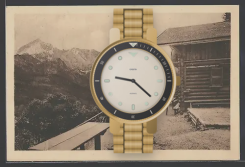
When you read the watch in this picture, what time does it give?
9:22
